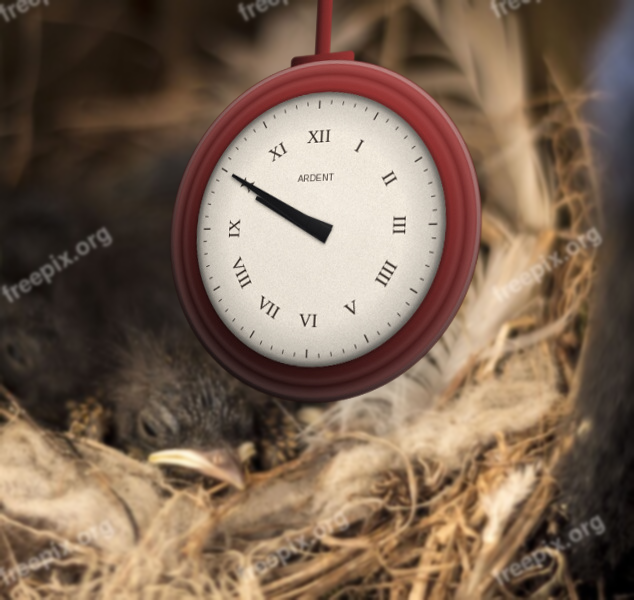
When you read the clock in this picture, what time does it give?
9:50
